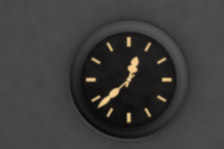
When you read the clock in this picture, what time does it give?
12:38
